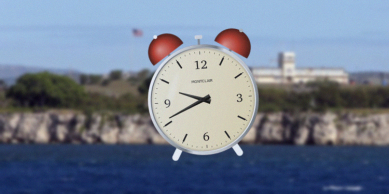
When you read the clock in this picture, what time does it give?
9:41
